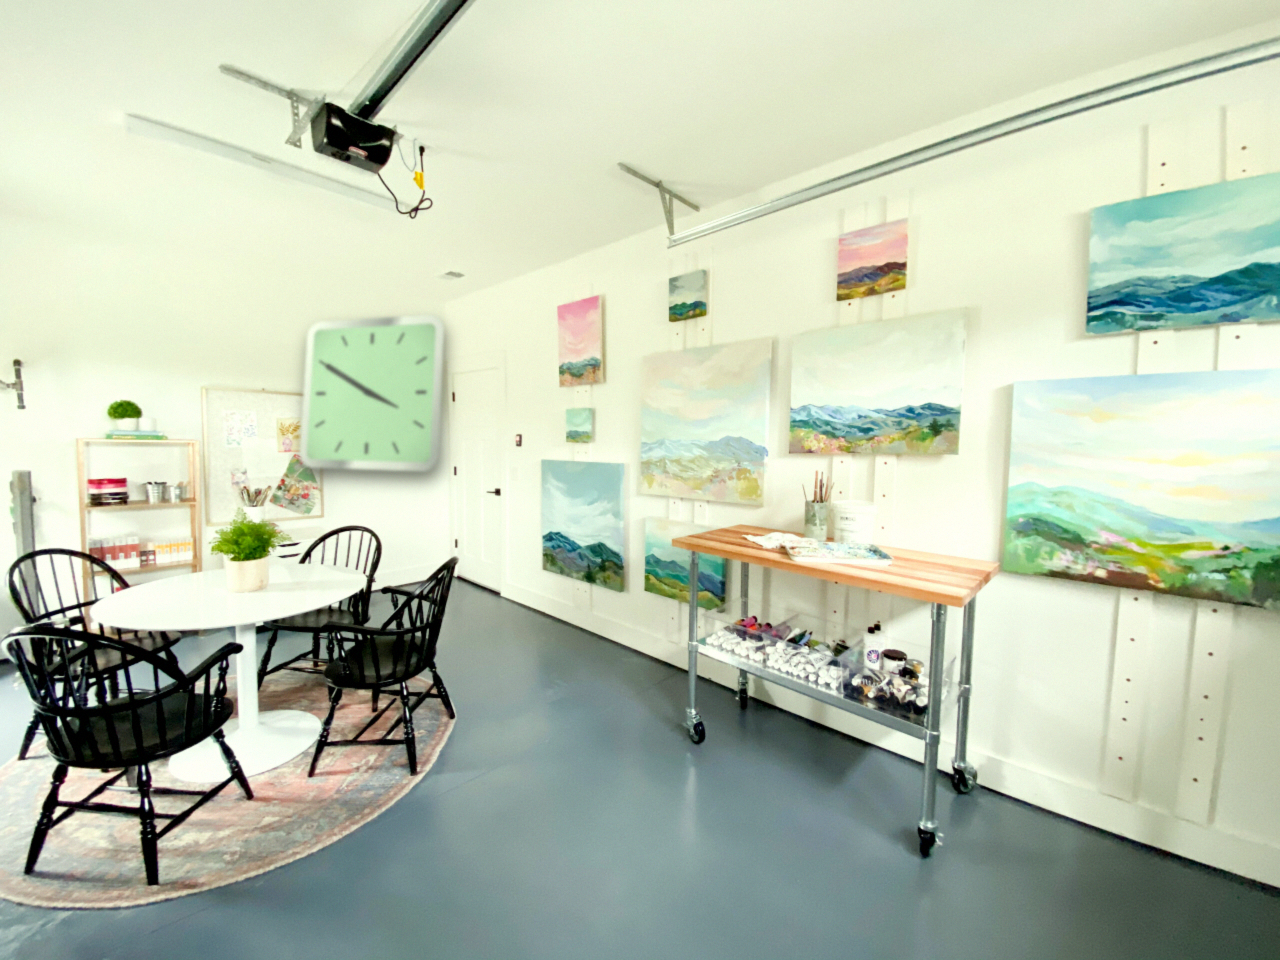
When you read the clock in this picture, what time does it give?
3:50
